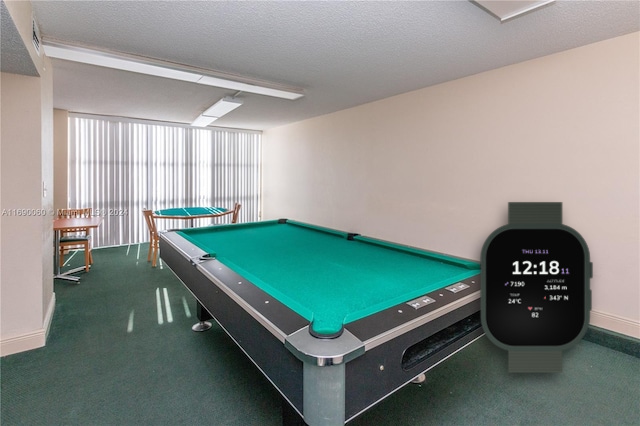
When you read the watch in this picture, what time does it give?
12:18
